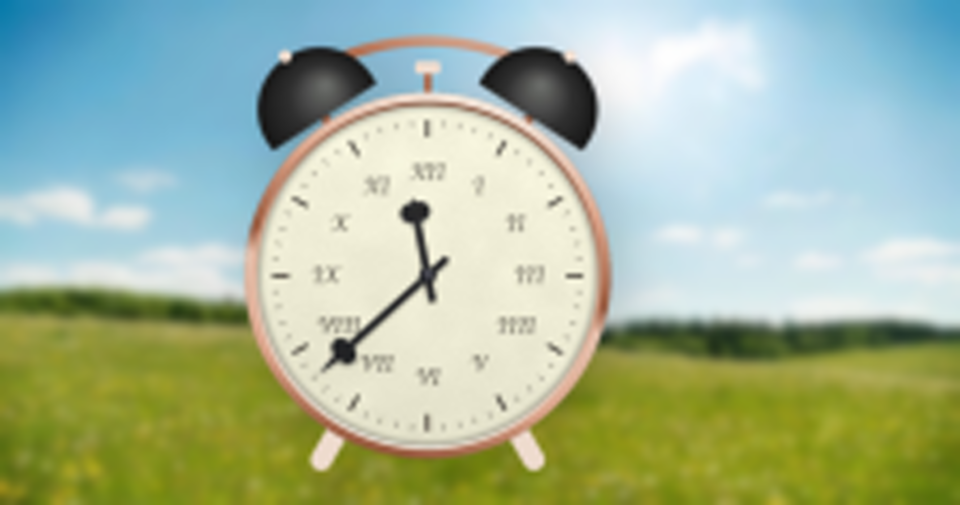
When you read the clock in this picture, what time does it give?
11:38
